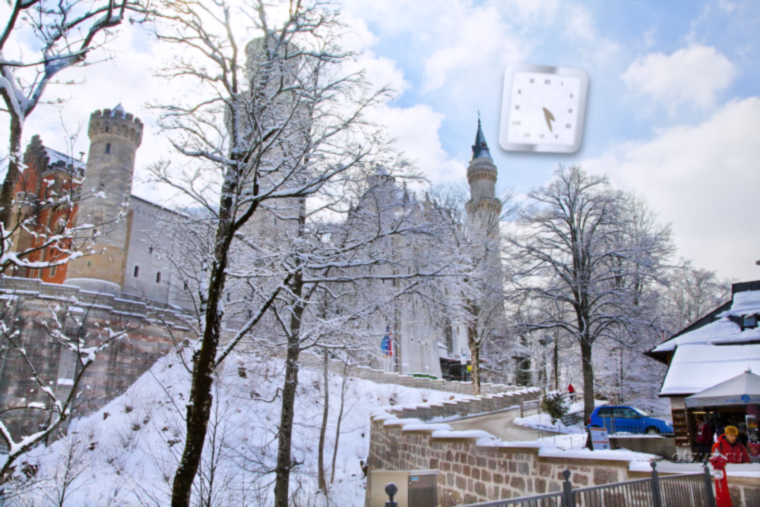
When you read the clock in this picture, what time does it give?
4:26
